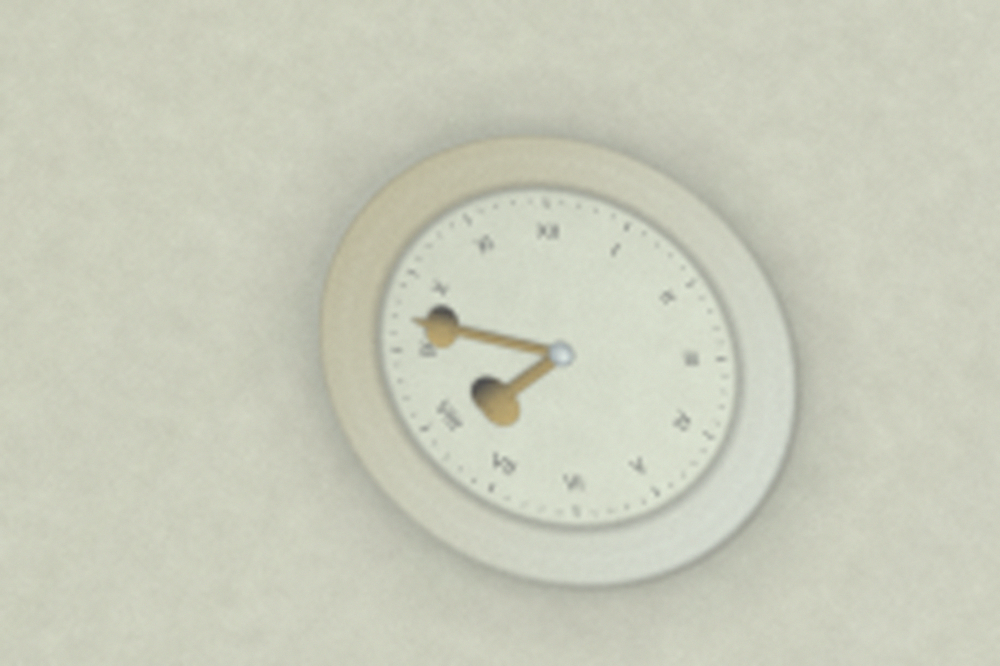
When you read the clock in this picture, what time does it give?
7:47
